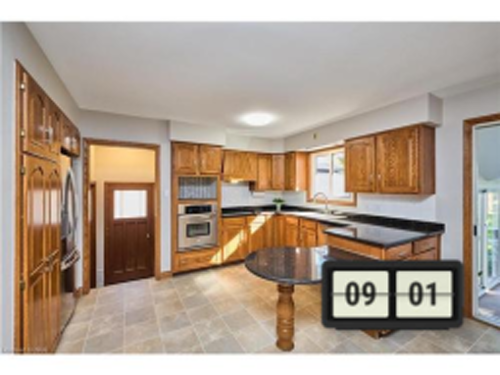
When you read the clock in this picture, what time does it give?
9:01
